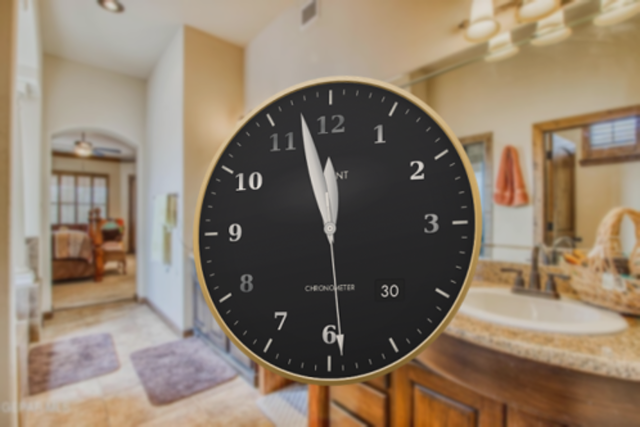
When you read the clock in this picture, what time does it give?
11:57:29
